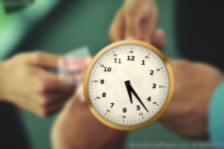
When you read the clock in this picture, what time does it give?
5:23
